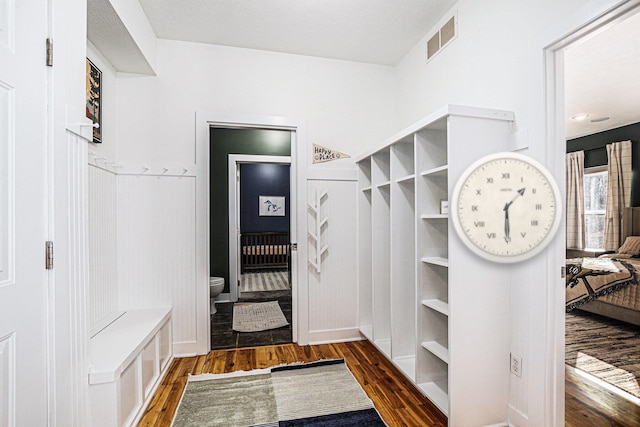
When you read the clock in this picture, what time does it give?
1:30
